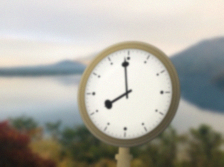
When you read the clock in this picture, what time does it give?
7:59
